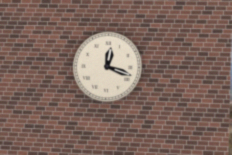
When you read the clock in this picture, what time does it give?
12:18
